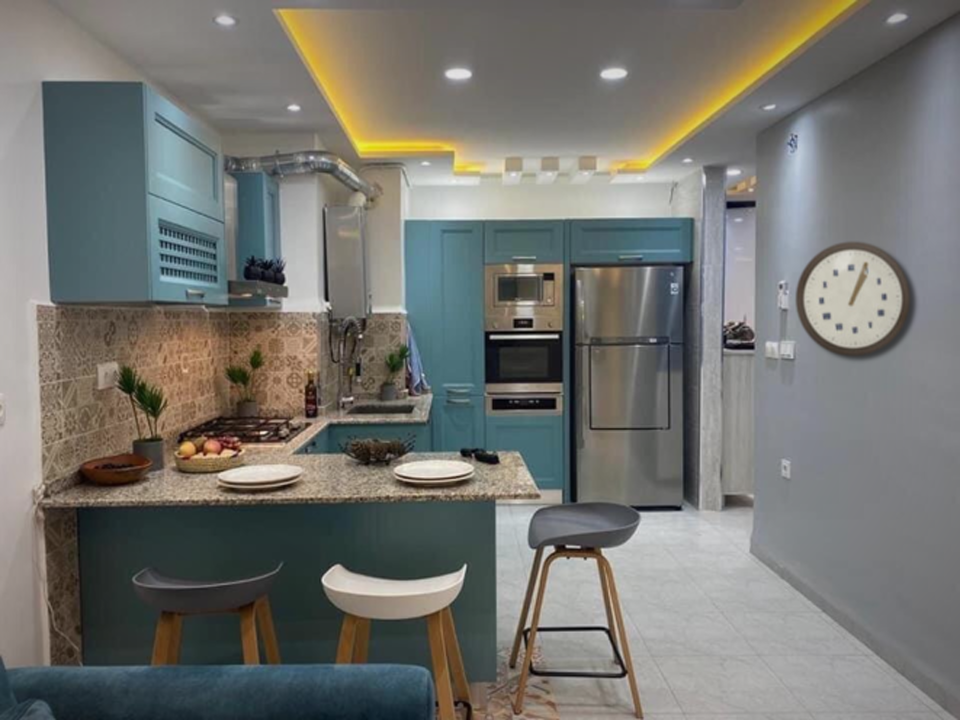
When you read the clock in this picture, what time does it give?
1:04
